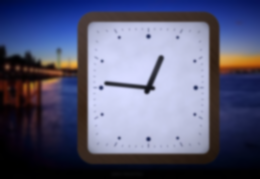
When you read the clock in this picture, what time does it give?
12:46
